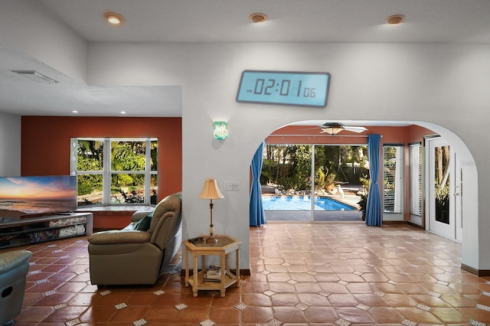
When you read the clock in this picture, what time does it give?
2:01:06
